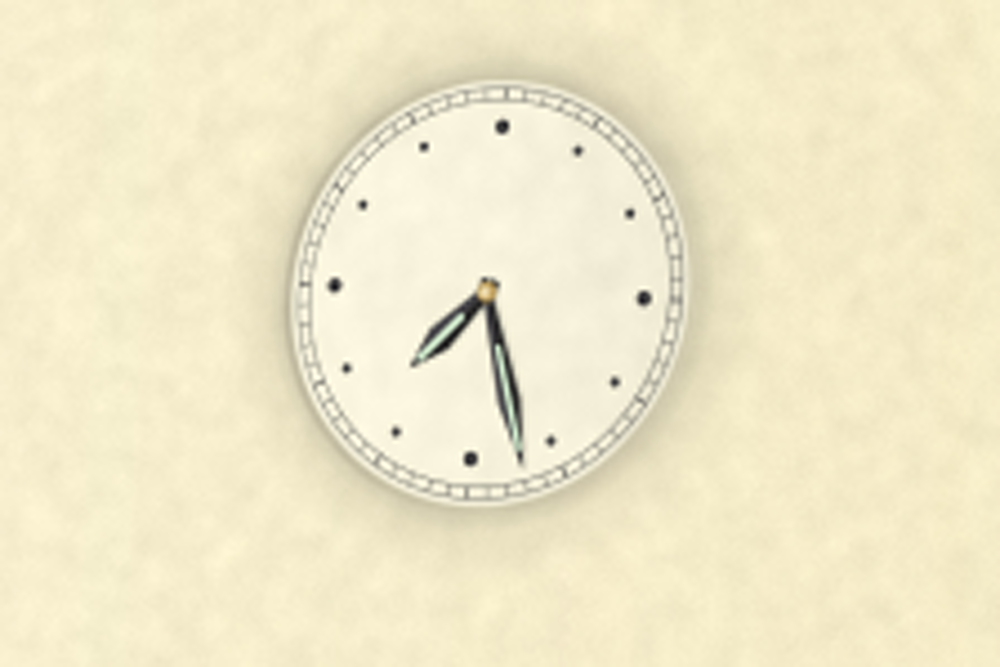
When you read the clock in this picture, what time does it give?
7:27
